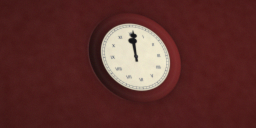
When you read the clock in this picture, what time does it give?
12:01
